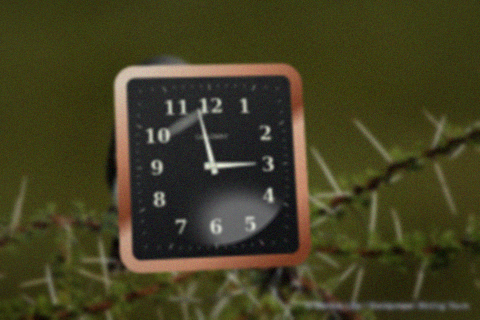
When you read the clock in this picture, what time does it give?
2:58
